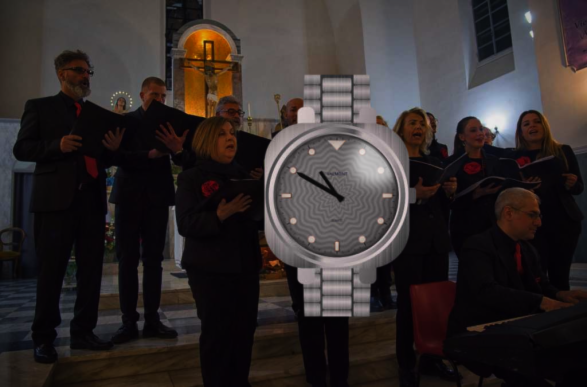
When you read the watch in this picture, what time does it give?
10:50
